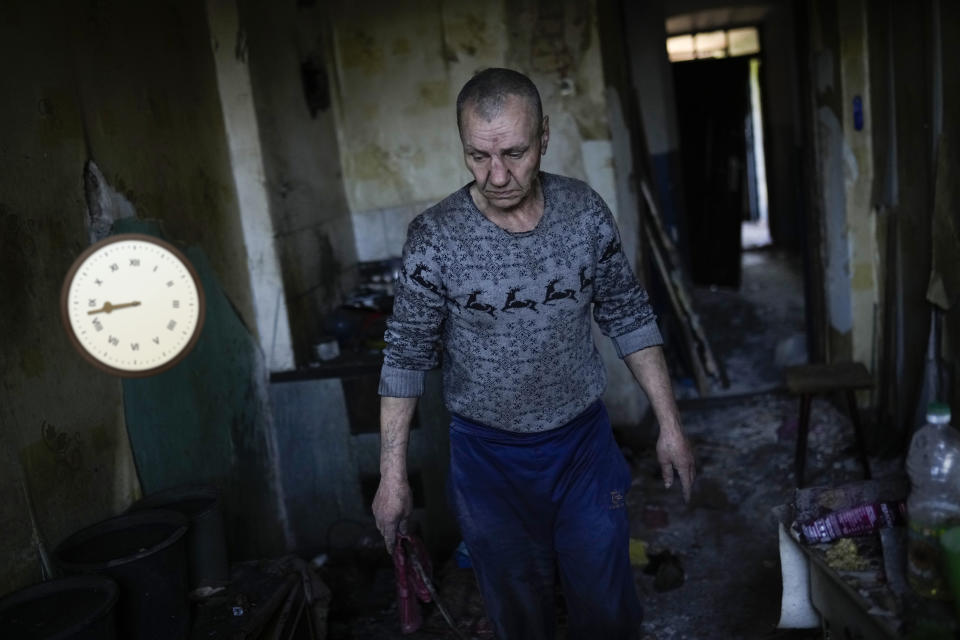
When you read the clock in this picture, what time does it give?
8:43
